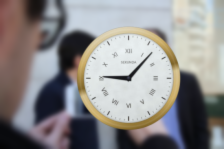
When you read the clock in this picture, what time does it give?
9:07
